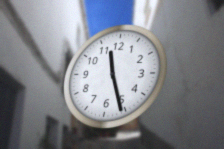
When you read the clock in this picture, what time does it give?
11:26
